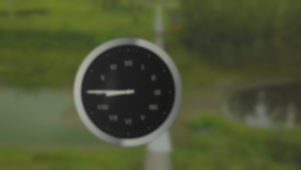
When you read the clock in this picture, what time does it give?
8:45
